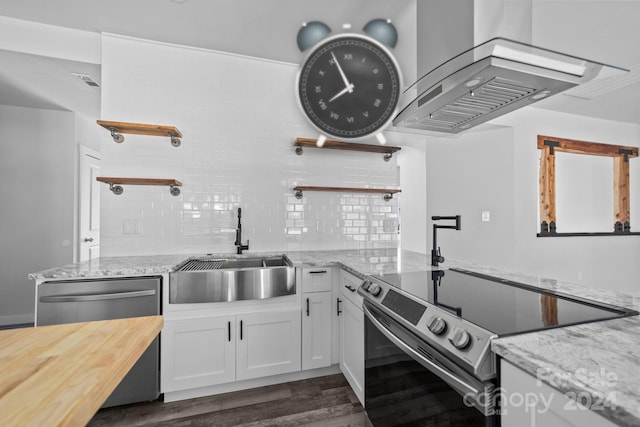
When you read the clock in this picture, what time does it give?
7:56
